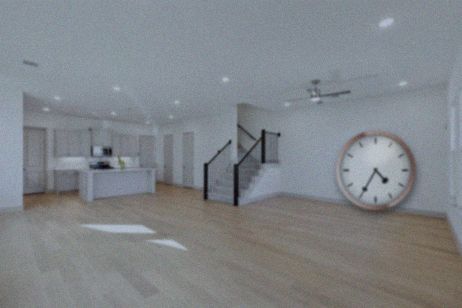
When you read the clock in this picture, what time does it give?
4:35
